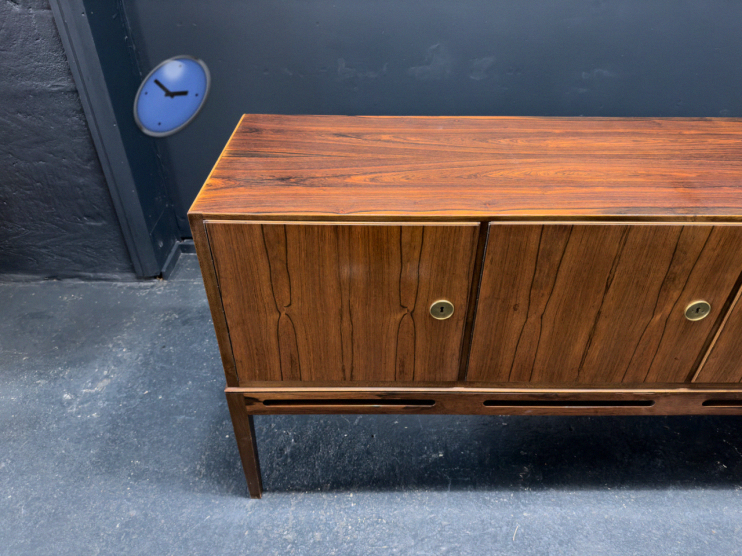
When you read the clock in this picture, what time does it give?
2:50
